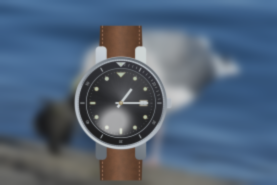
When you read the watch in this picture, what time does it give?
1:15
